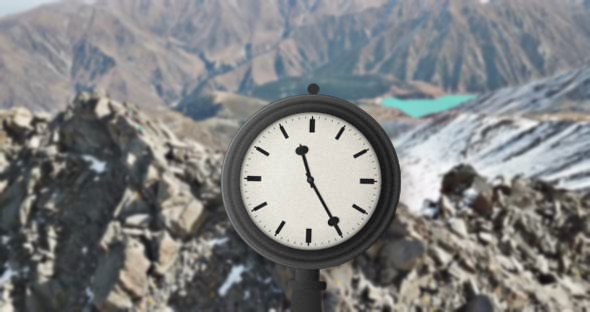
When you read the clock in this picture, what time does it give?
11:25
